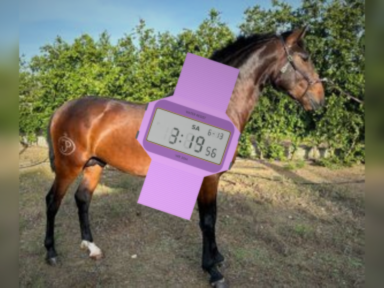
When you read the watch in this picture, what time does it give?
3:19:56
